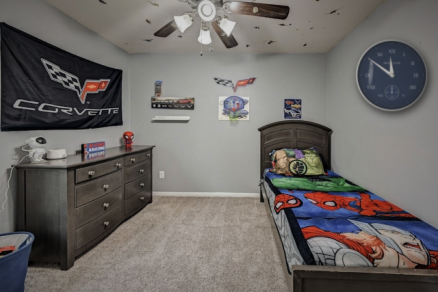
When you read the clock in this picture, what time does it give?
11:51
